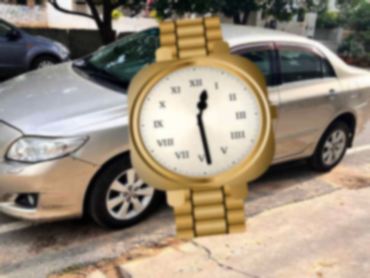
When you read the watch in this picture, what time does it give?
12:29
